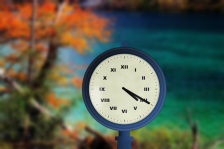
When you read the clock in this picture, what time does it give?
4:20
